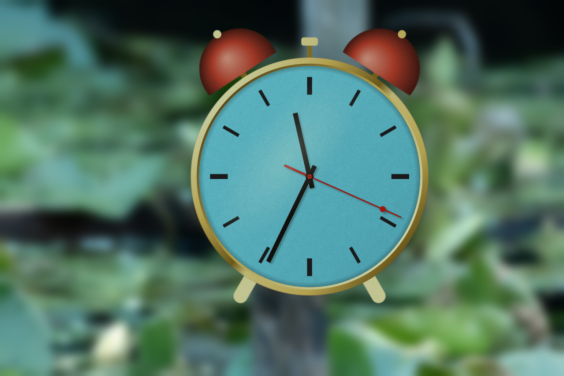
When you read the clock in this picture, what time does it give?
11:34:19
